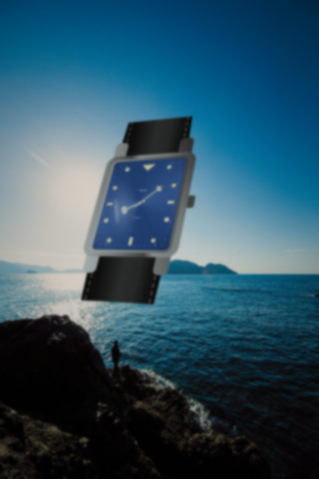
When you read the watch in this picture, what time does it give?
8:08
